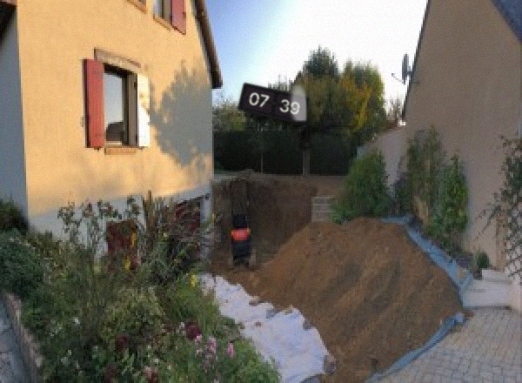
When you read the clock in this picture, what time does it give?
7:39
